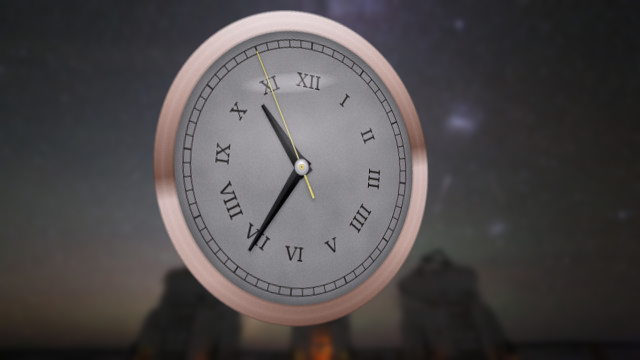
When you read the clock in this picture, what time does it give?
10:34:55
